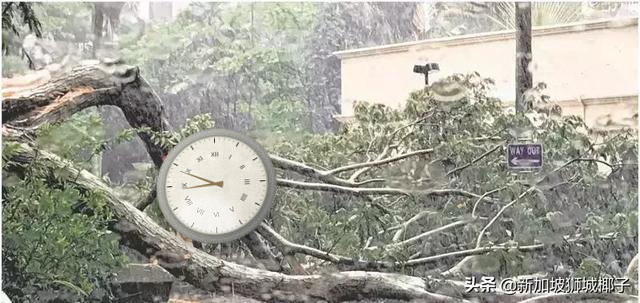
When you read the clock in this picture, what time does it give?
8:49
